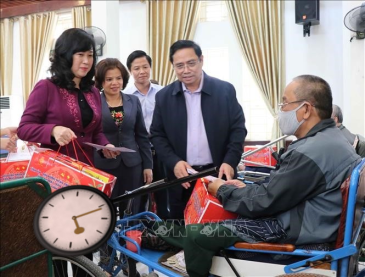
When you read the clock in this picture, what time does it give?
5:11
